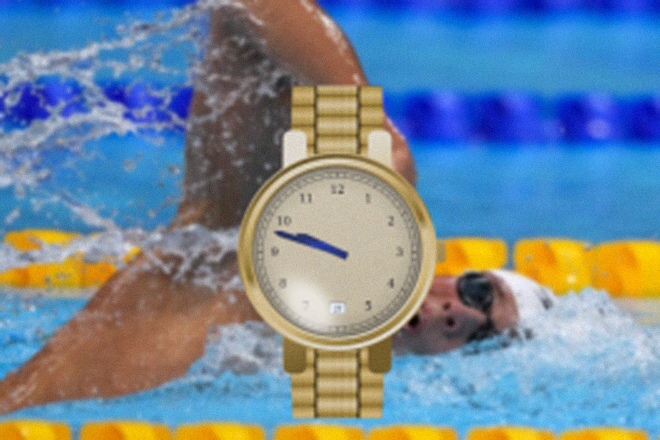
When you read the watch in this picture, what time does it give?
9:48
